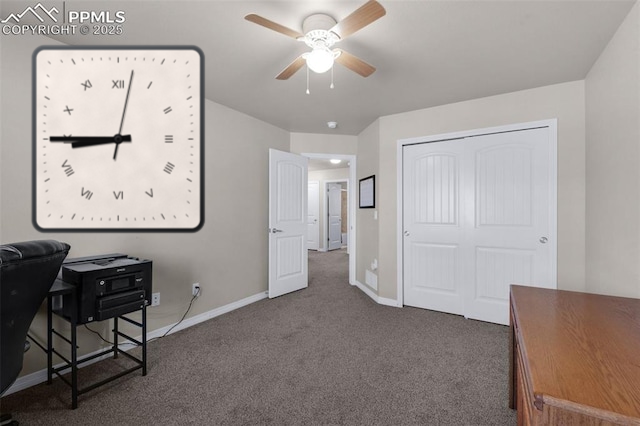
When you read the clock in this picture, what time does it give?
8:45:02
